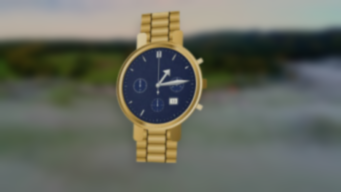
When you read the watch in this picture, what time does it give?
1:14
